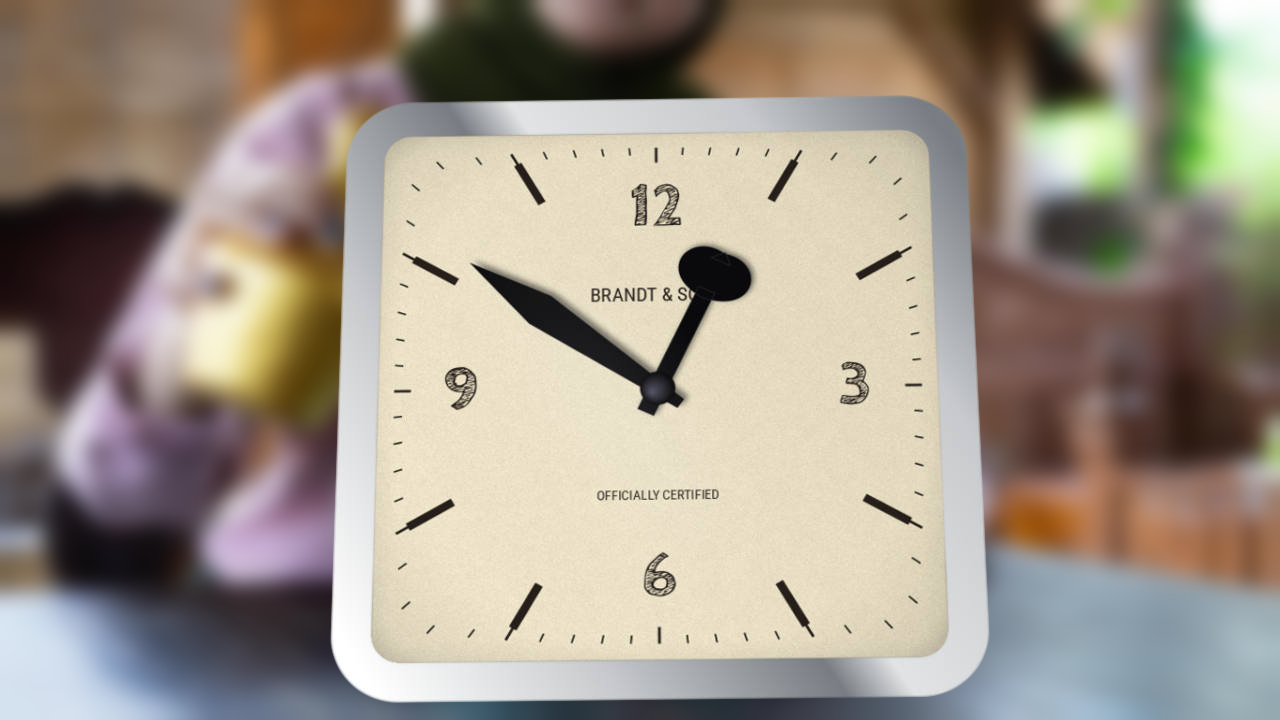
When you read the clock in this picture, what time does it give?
12:51
